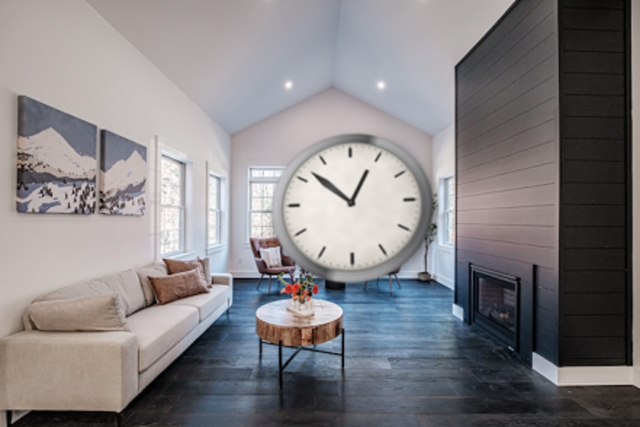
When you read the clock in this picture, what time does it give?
12:52
